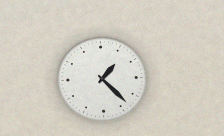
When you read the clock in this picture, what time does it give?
1:23
